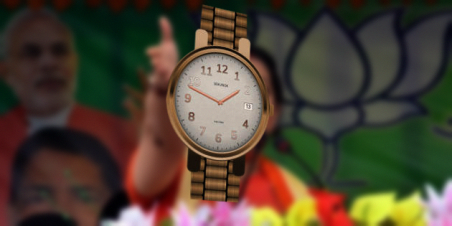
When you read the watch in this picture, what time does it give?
1:48
